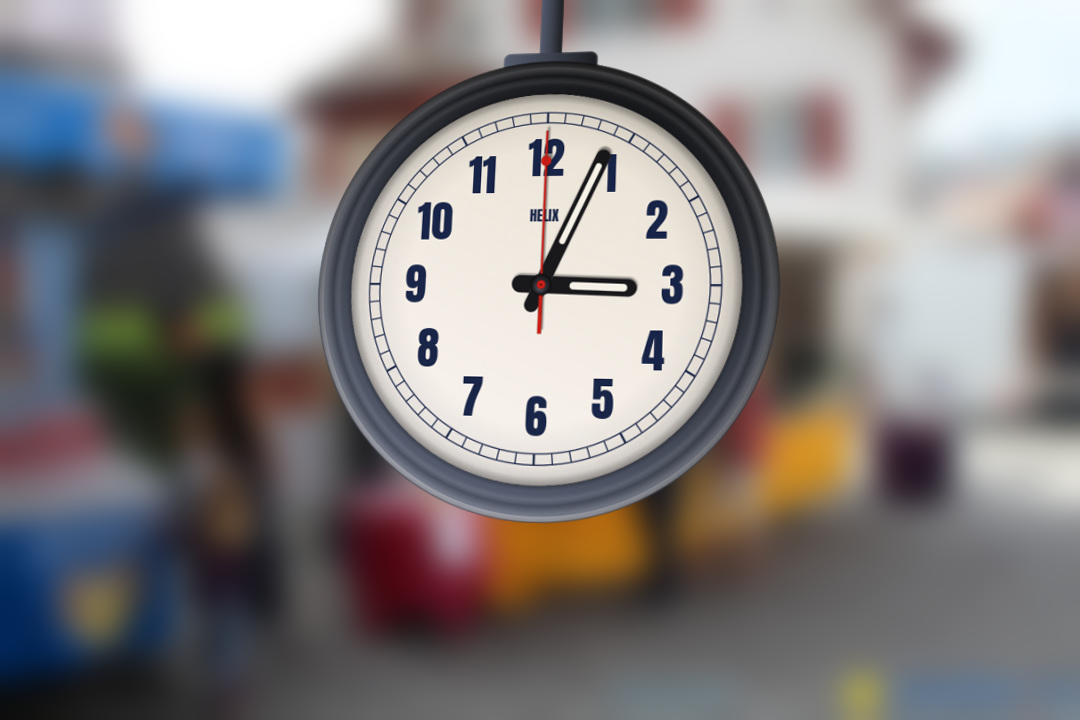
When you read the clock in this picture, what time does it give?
3:04:00
